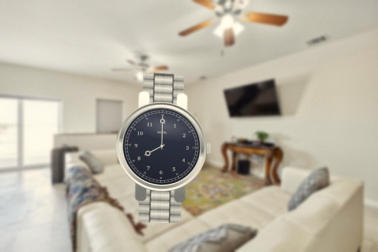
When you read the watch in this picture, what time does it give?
8:00
